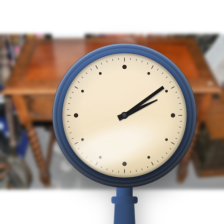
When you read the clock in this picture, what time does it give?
2:09
